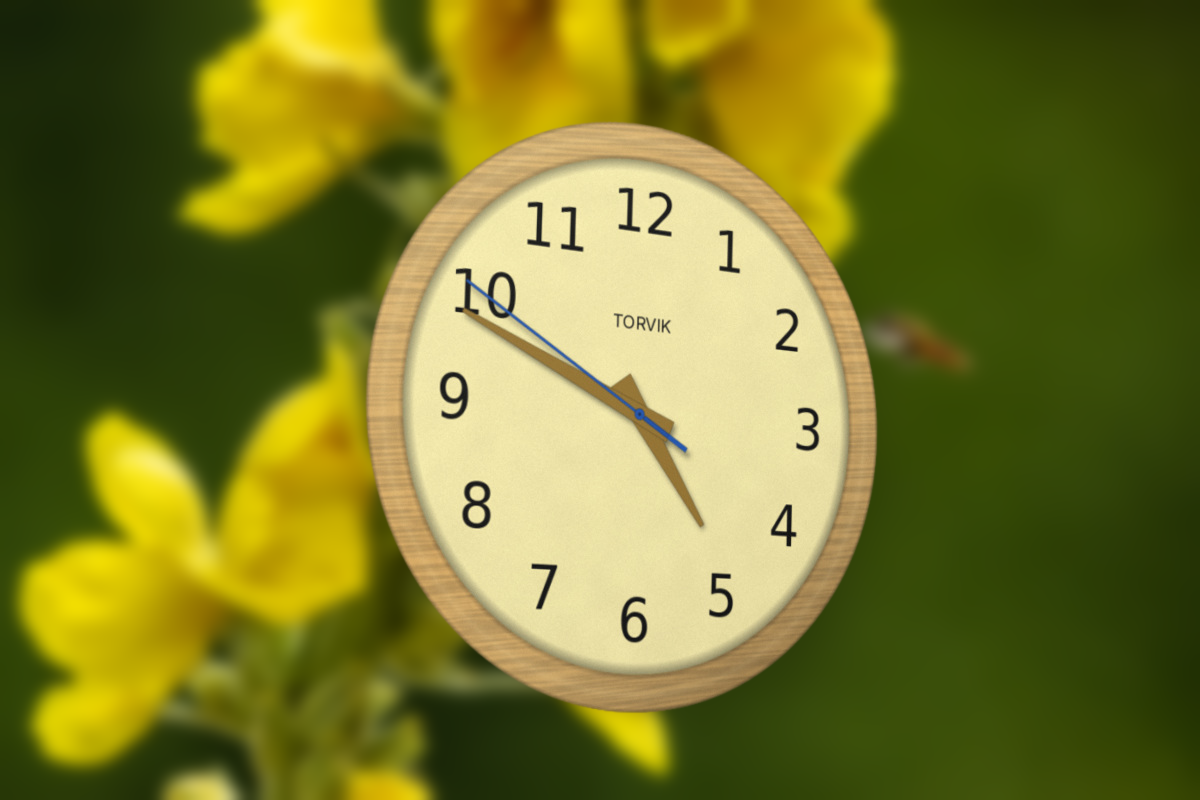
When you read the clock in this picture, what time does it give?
4:48:50
